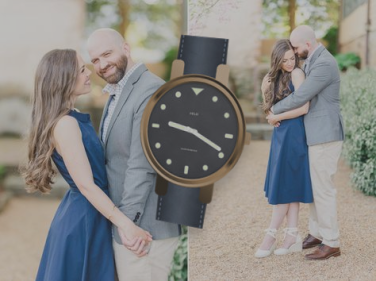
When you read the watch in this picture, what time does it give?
9:19
